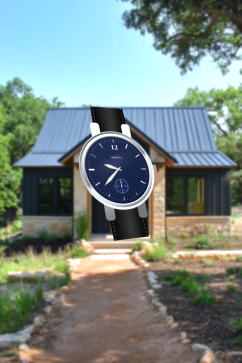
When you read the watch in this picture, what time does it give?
9:38
